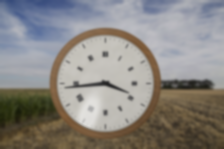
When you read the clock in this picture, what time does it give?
3:44
